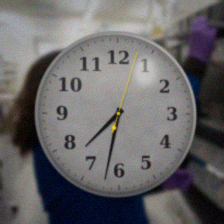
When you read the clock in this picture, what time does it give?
7:32:03
